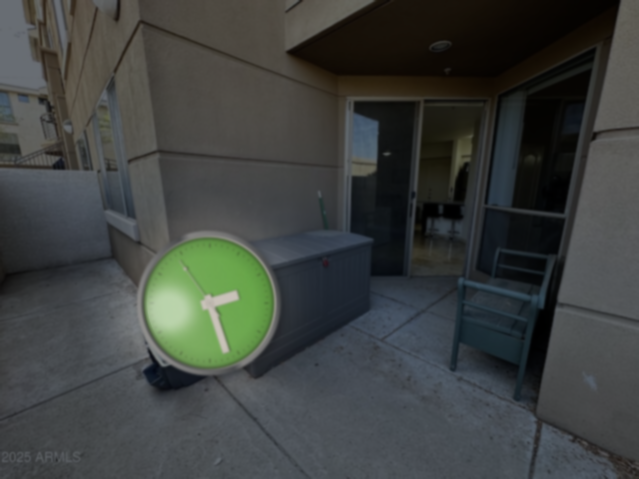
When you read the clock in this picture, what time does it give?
2:26:54
